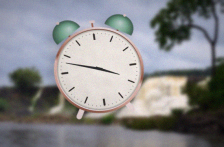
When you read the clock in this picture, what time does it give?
3:48
